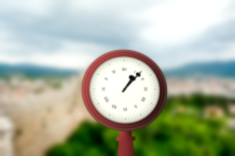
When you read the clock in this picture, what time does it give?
1:07
